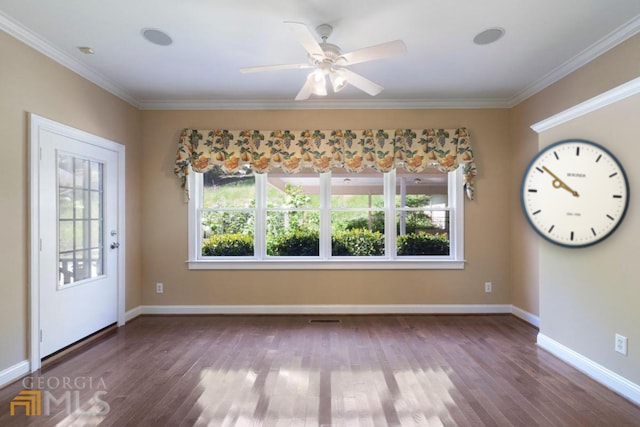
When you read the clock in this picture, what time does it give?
9:51
